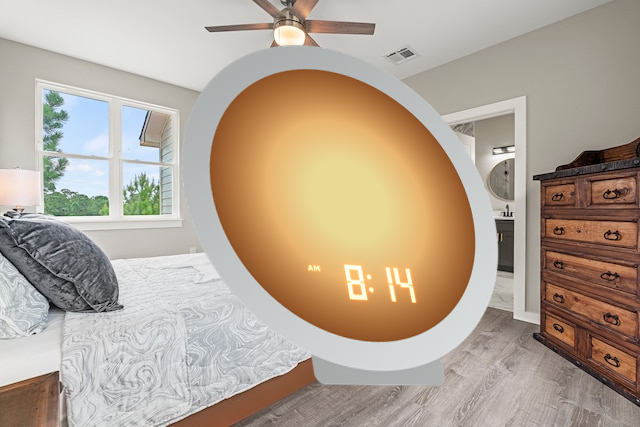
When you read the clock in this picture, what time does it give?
8:14
